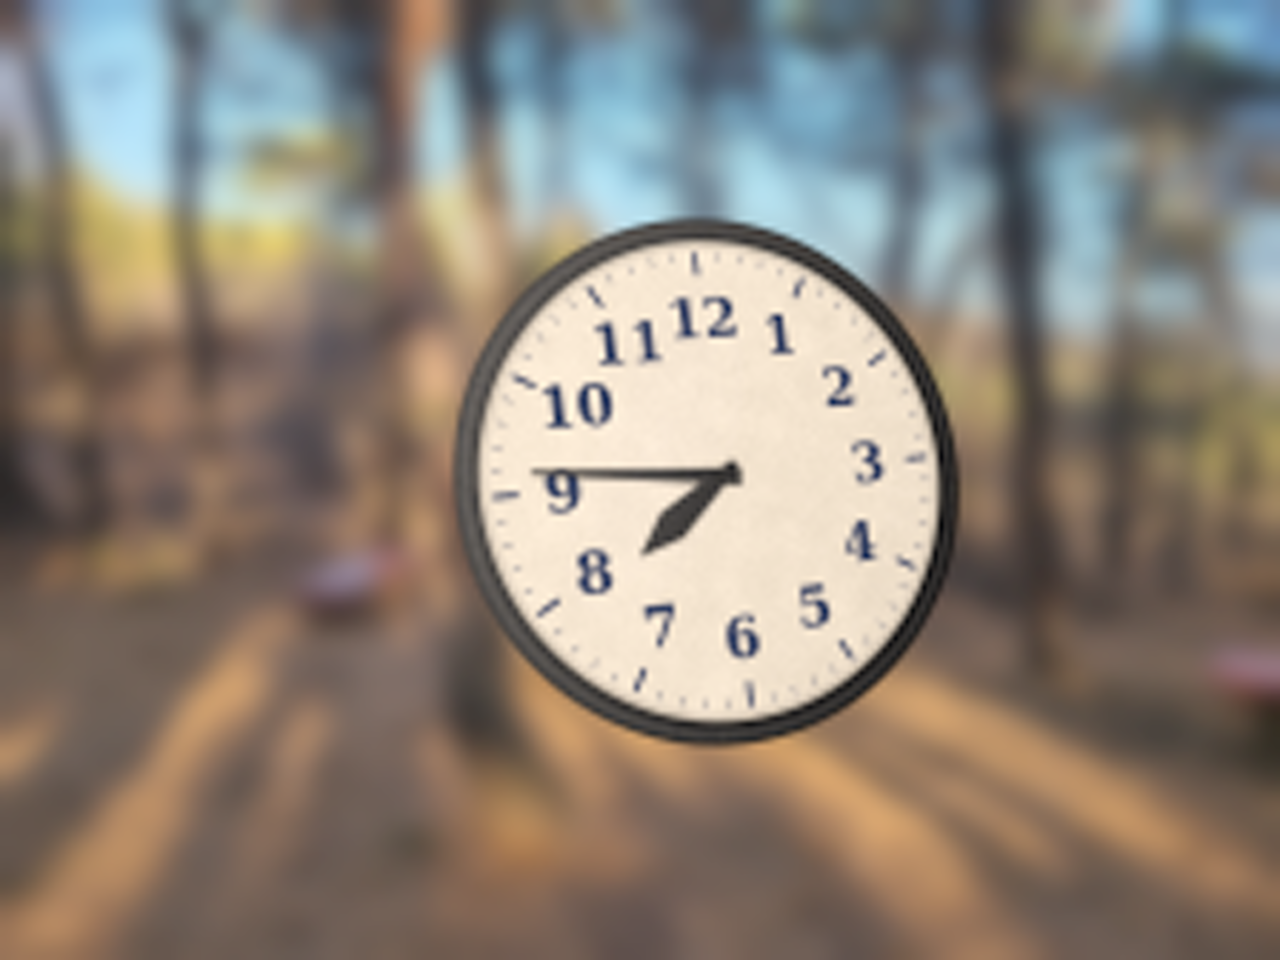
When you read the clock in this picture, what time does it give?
7:46
